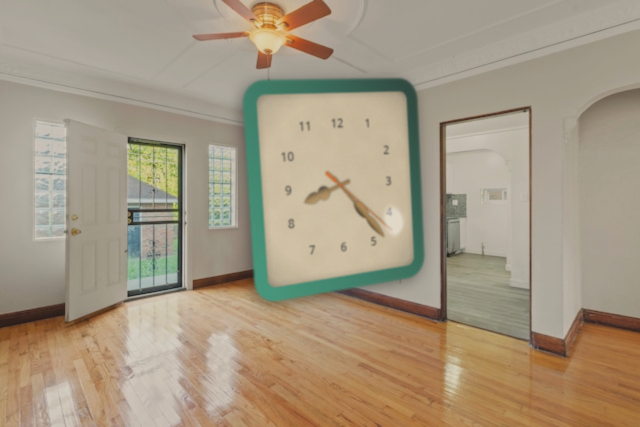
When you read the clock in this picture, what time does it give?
8:23:22
